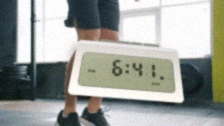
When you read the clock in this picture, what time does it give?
6:41
